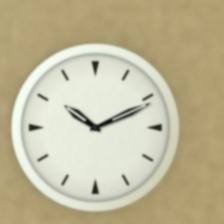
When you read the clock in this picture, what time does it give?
10:11
